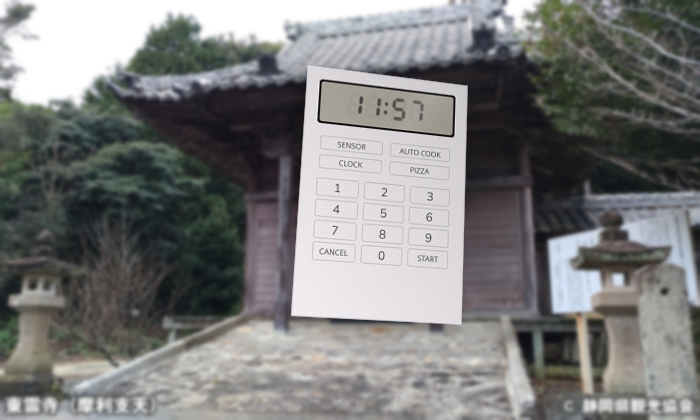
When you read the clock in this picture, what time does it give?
11:57
